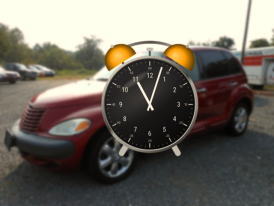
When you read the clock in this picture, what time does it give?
11:03
